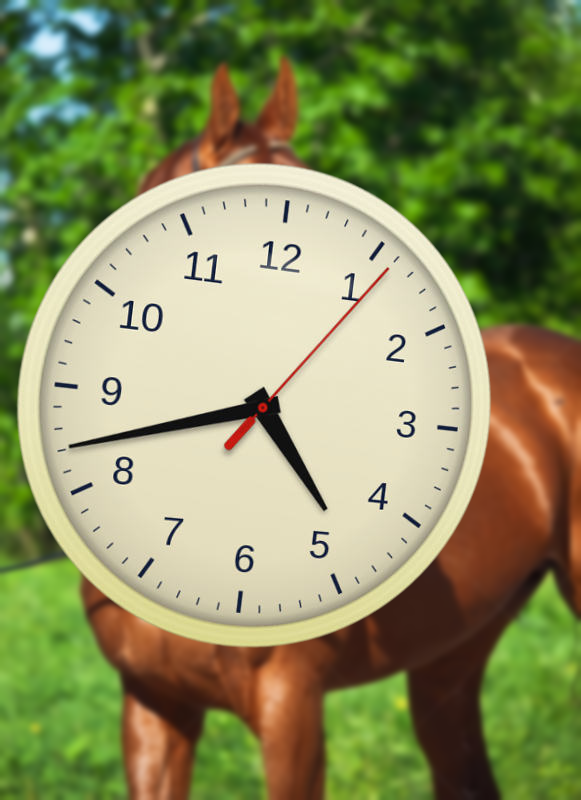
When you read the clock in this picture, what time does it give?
4:42:06
